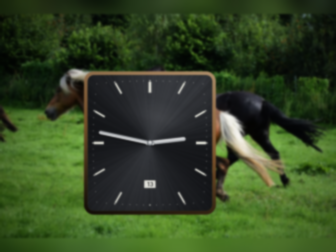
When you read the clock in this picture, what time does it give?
2:47
